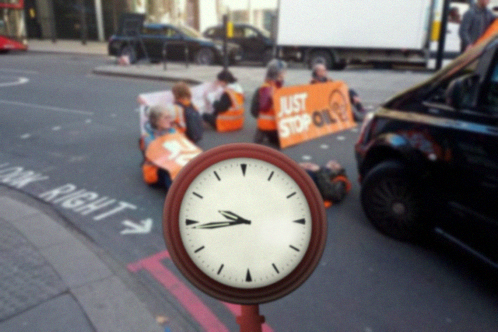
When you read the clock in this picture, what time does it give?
9:44
